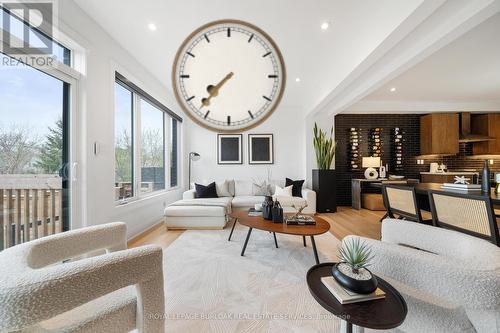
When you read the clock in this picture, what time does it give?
7:37
